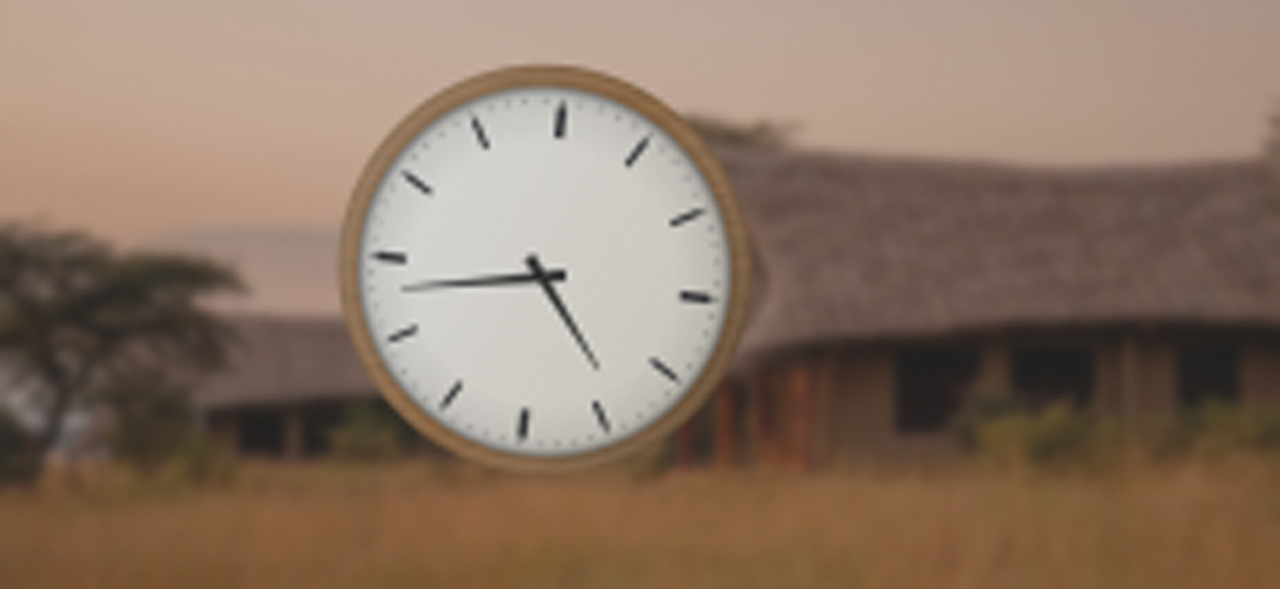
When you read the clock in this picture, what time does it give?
4:43
